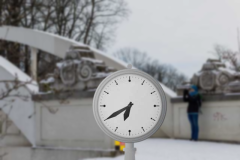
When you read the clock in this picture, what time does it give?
6:40
